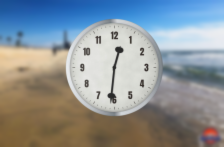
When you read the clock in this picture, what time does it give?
12:31
